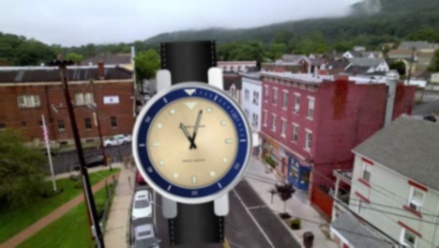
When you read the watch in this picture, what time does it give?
11:03
